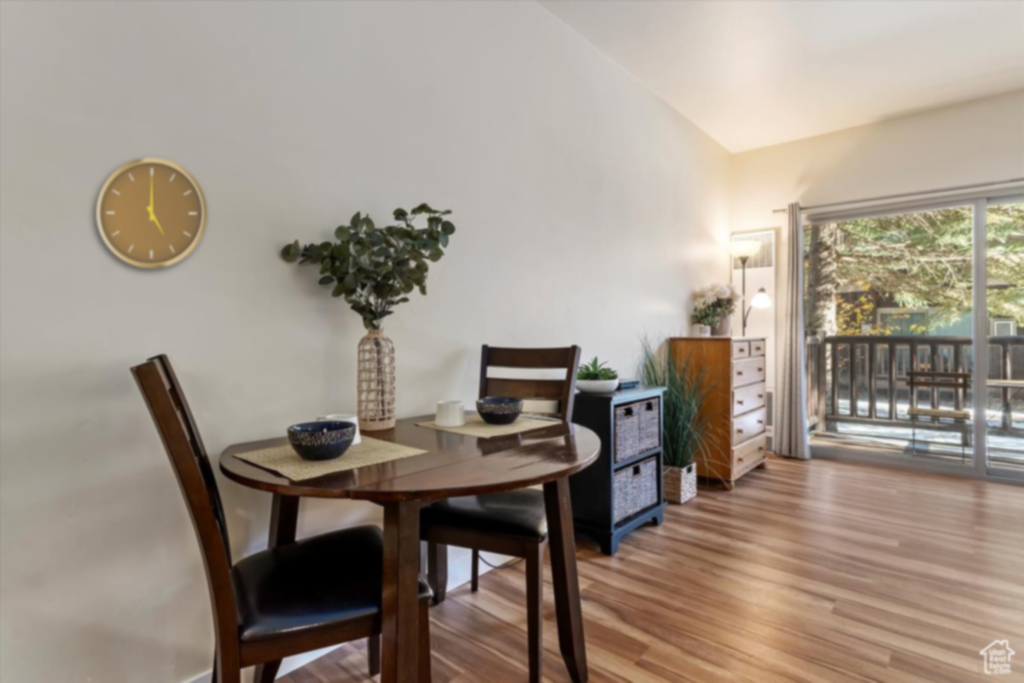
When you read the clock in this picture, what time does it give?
5:00
